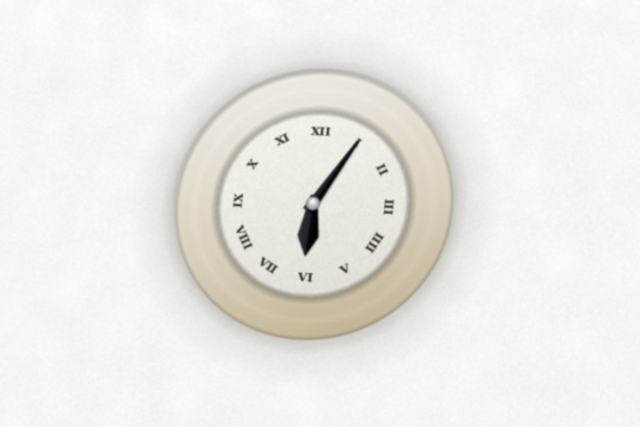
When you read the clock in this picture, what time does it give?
6:05
